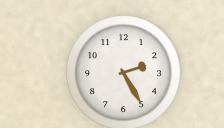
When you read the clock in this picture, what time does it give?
2:25
